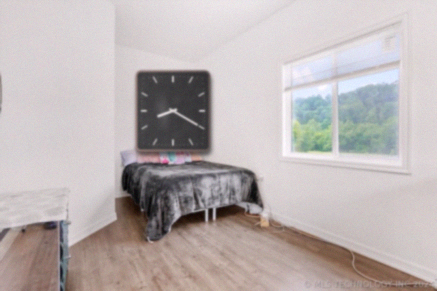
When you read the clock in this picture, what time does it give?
8:20
